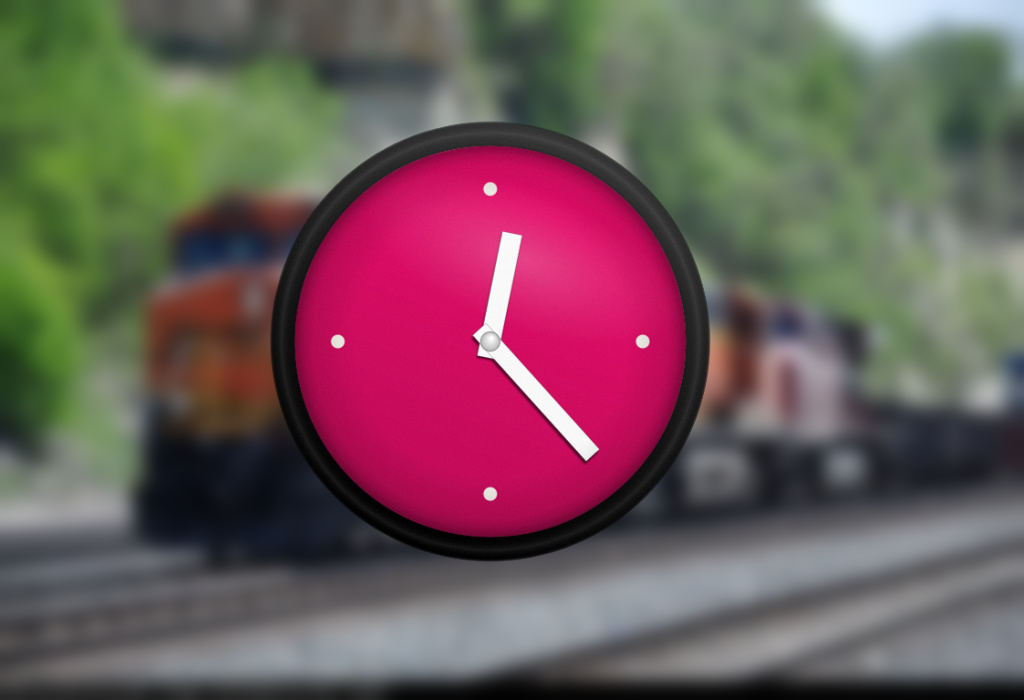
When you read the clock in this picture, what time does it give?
12:23
